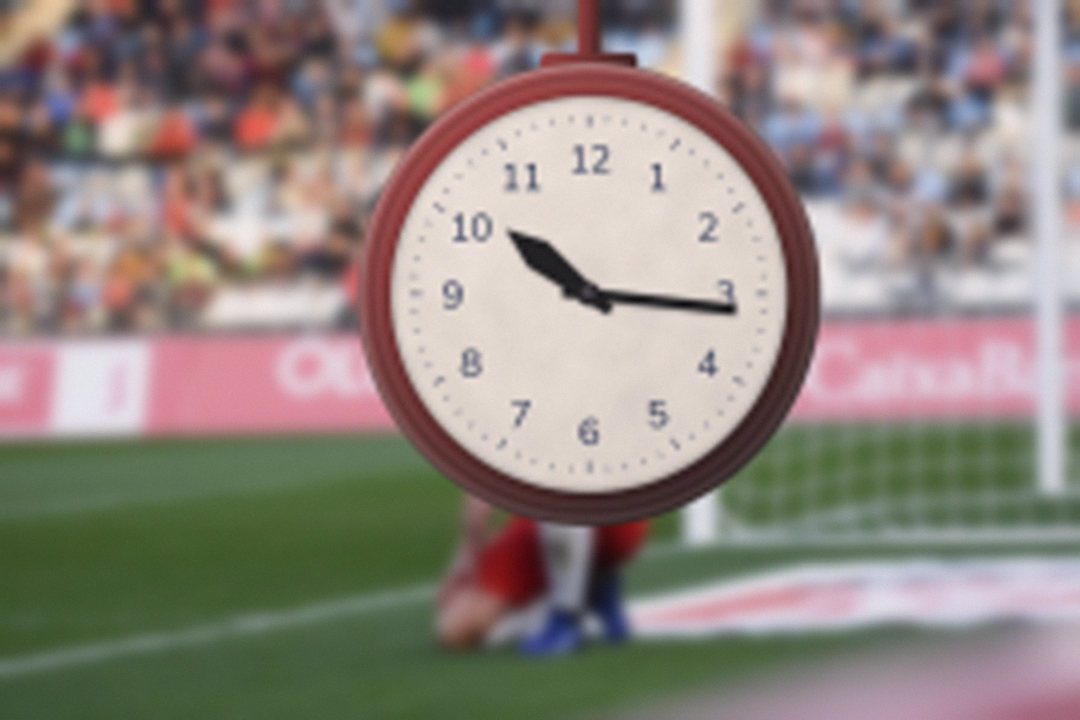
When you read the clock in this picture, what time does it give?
10:16
